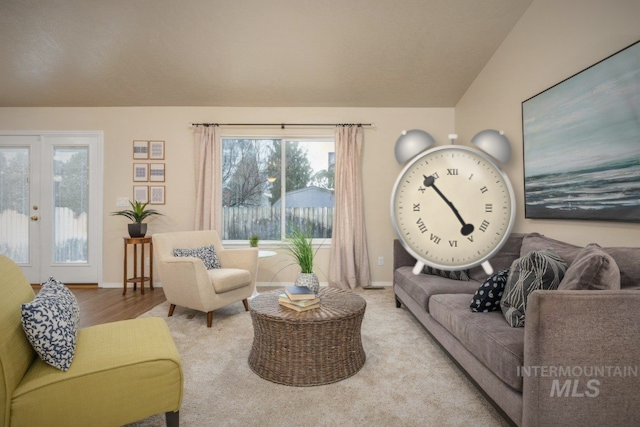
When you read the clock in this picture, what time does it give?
4:53
